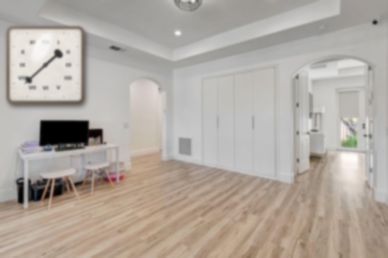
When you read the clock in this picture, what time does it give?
1:38
